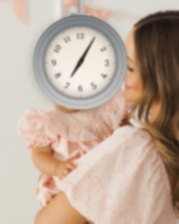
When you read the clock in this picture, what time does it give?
7:05
